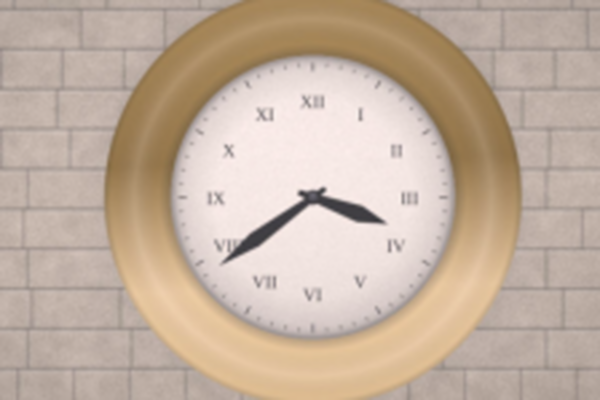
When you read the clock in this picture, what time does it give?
3:39
